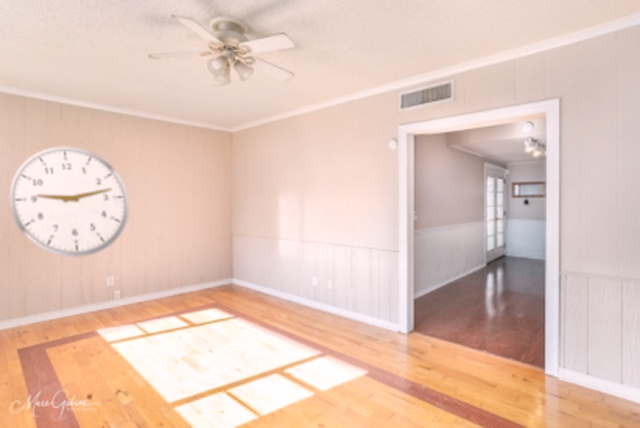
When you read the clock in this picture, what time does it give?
9:13
